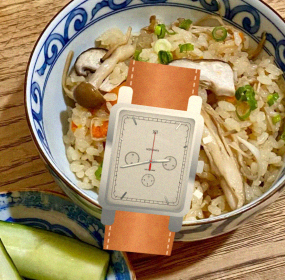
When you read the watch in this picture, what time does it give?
2:42
